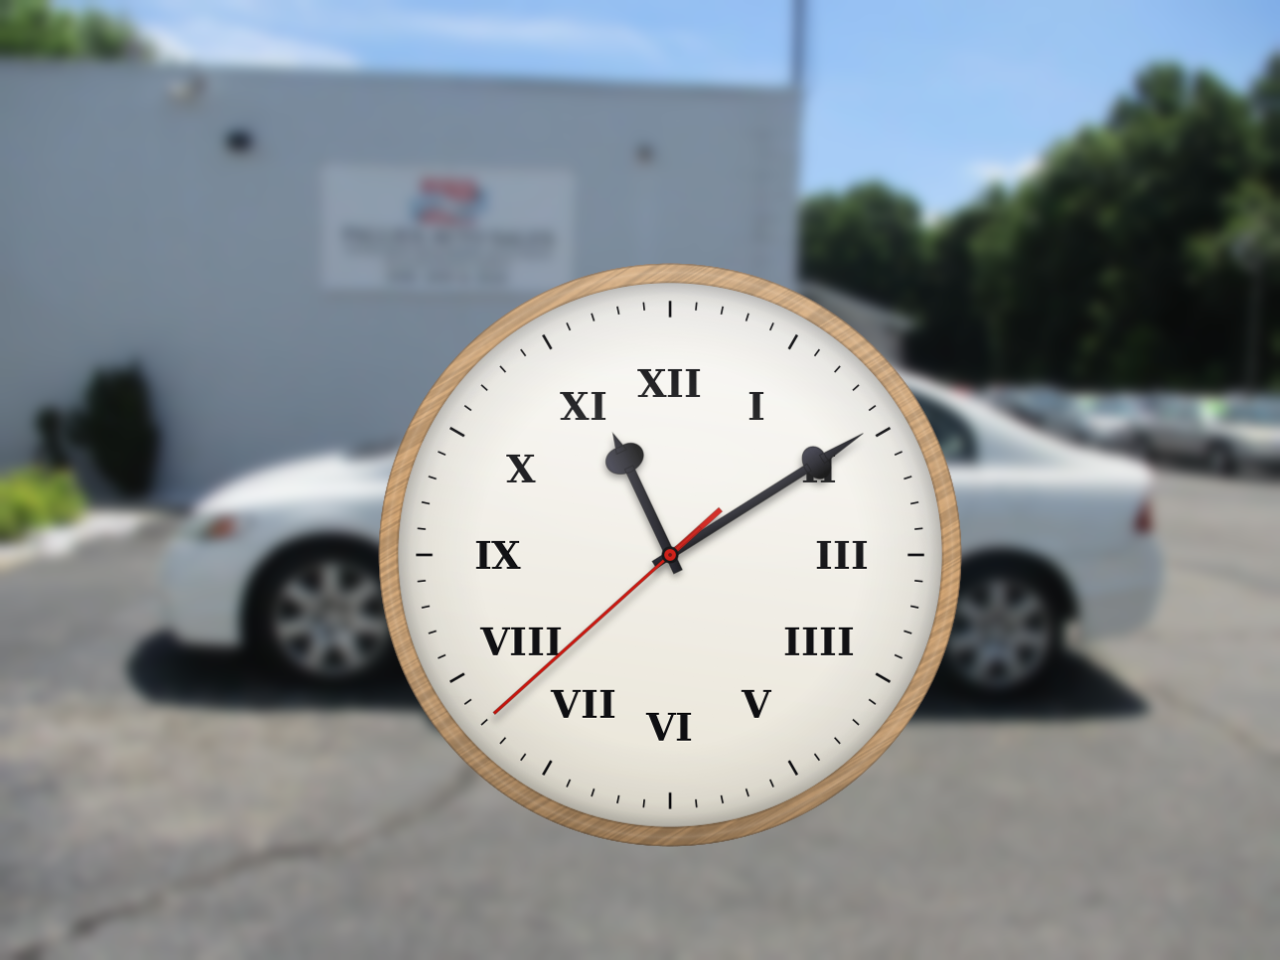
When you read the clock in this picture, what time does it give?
11:09:38
